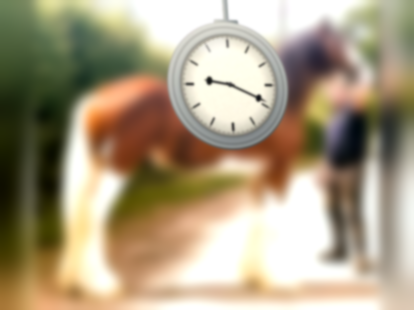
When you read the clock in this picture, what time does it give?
9:19
